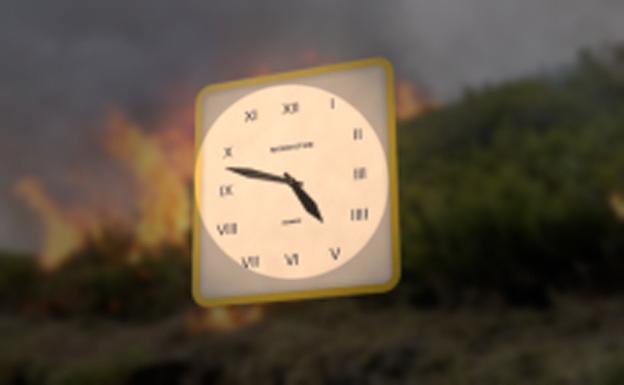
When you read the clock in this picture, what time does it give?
4:48
